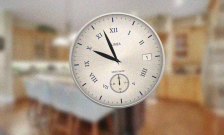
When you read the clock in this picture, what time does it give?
9:57
